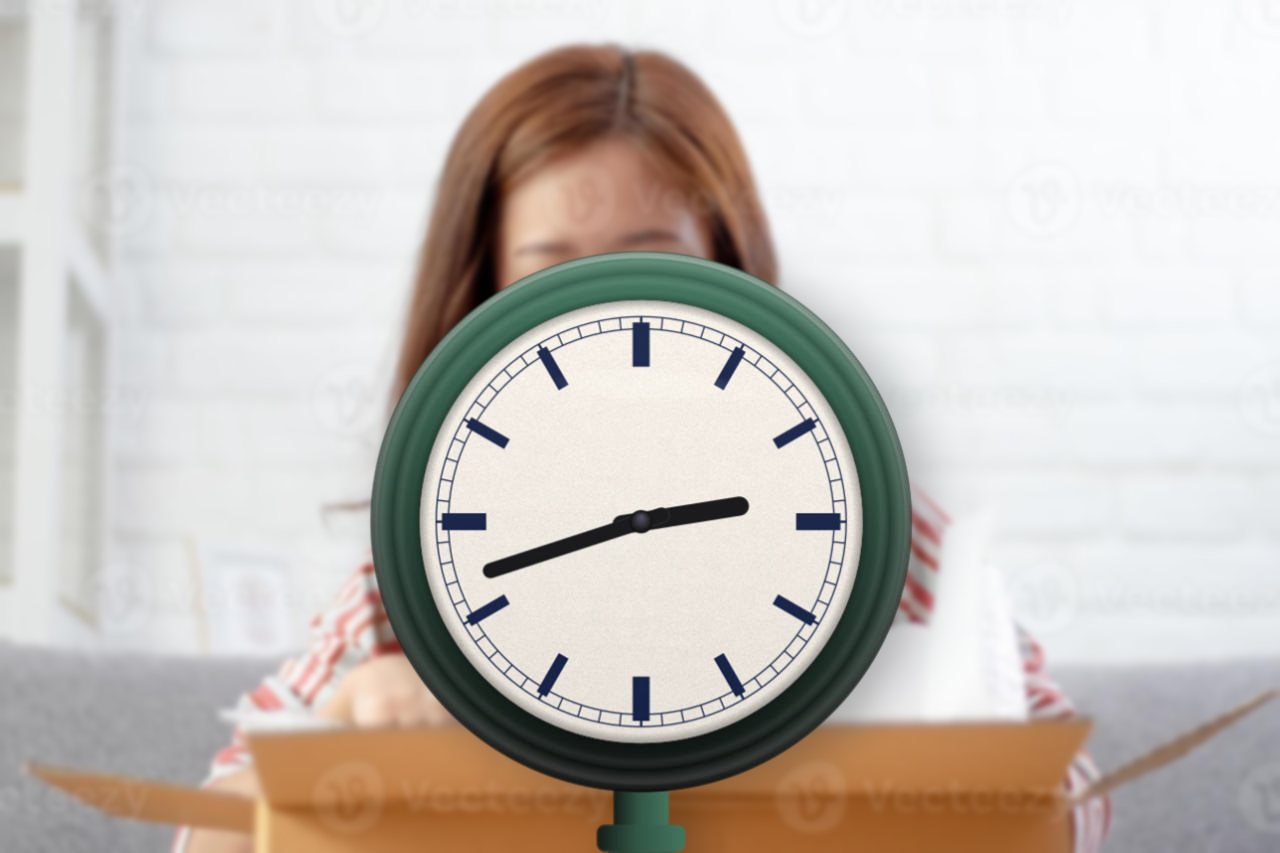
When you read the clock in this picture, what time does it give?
2:42
